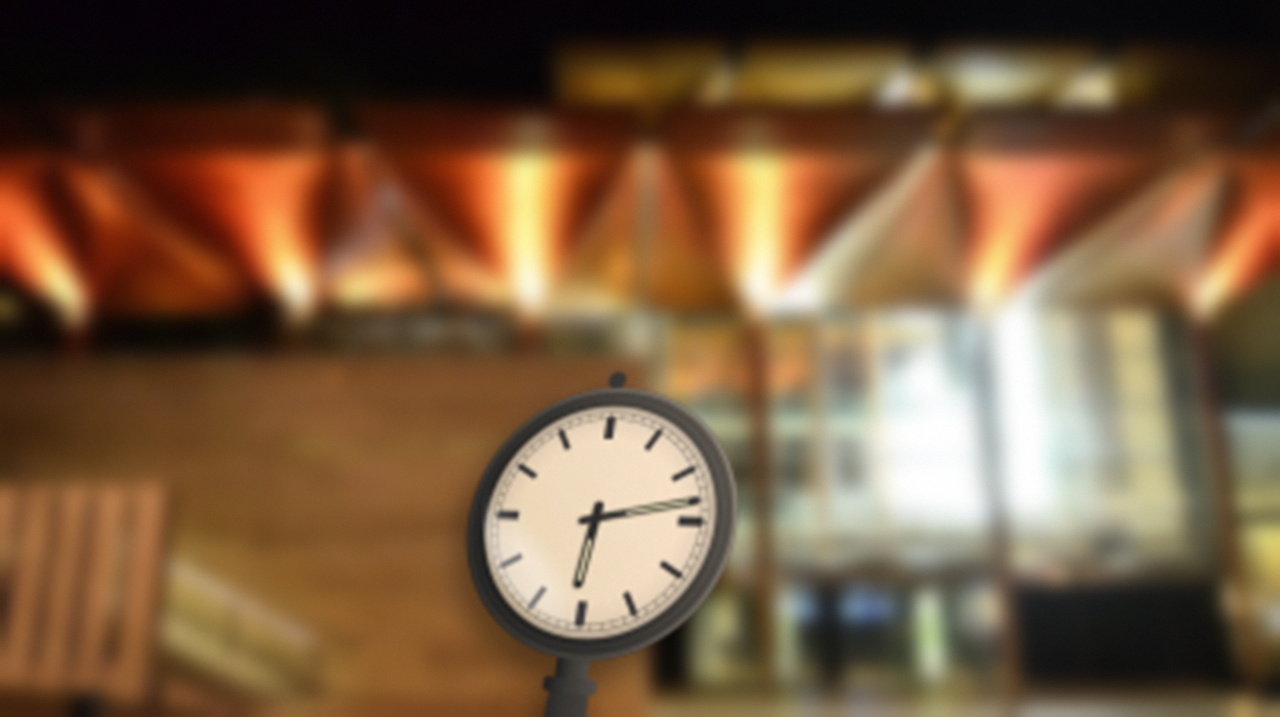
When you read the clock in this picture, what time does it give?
6:13
